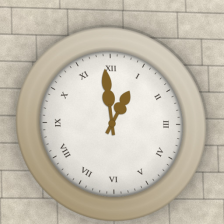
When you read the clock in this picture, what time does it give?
12:59
